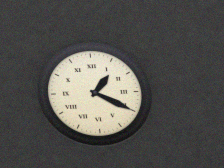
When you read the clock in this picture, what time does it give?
1:20
